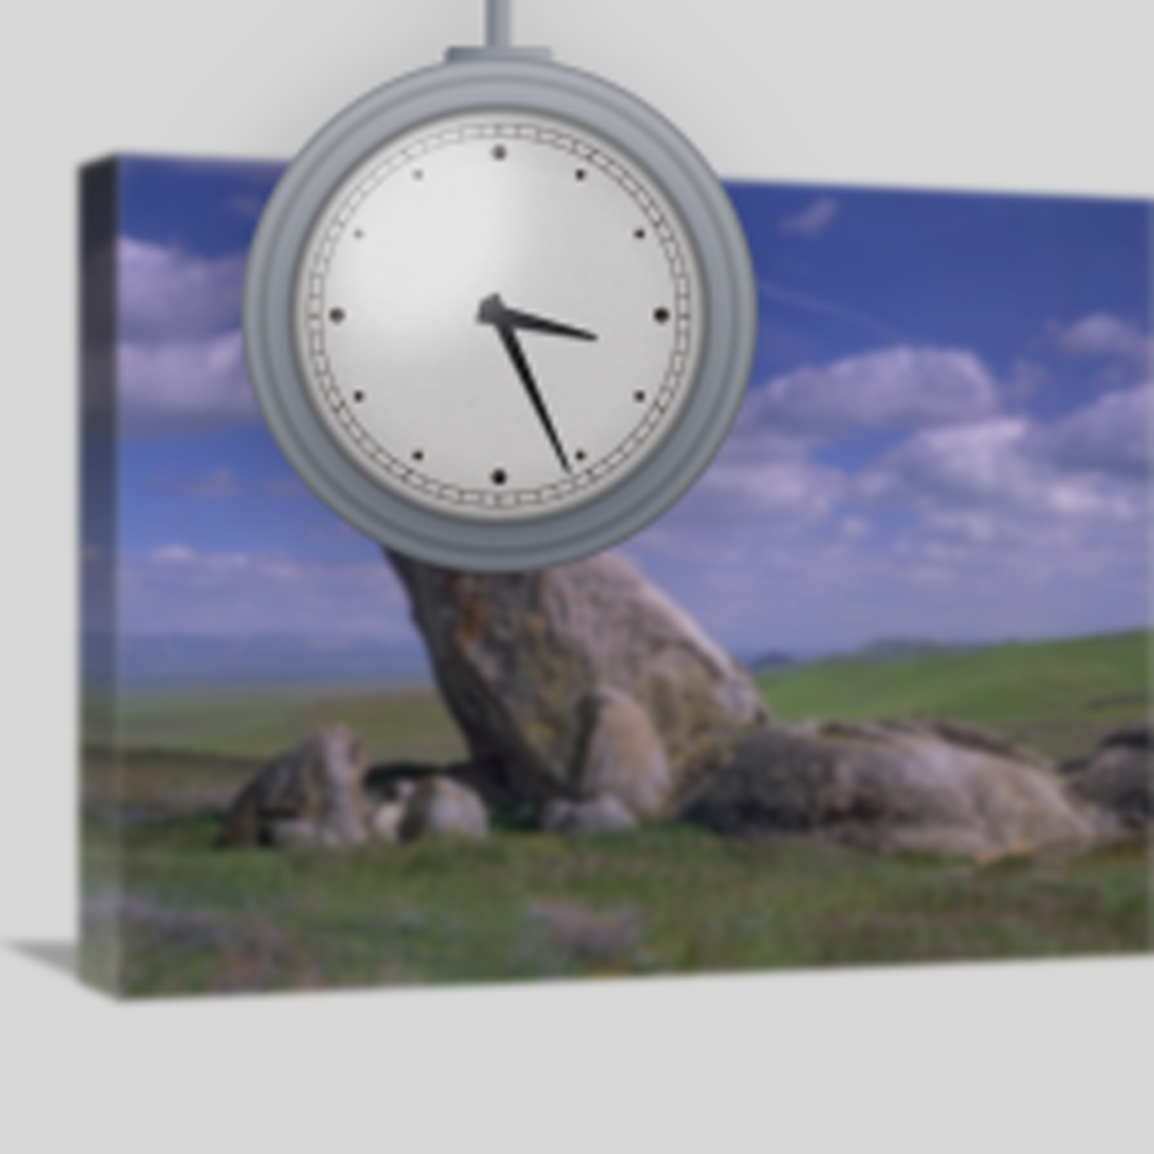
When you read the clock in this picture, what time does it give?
3:26
